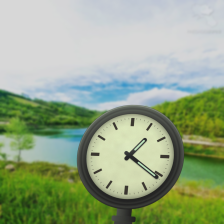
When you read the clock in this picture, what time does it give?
1:21
